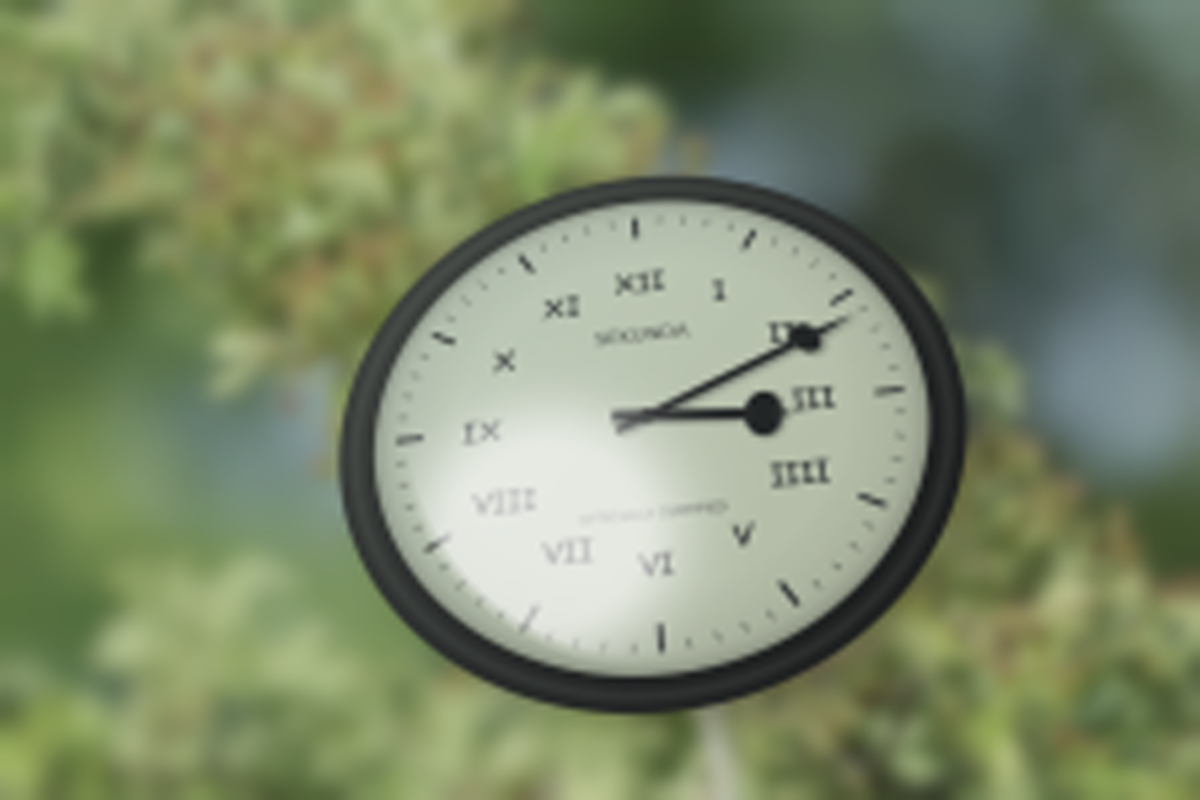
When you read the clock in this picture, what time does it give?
3:11
